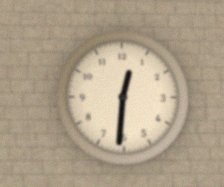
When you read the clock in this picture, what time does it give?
12:31
